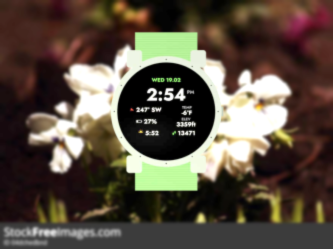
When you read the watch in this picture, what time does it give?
2:54
